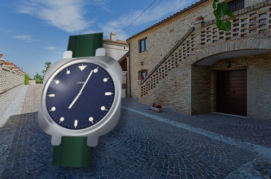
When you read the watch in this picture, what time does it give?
7:04
